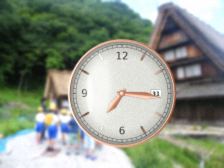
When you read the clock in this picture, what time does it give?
7:16
